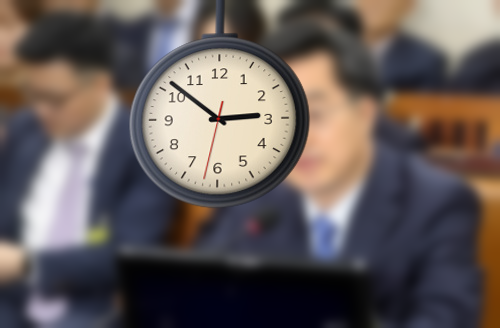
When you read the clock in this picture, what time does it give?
2:51:32
